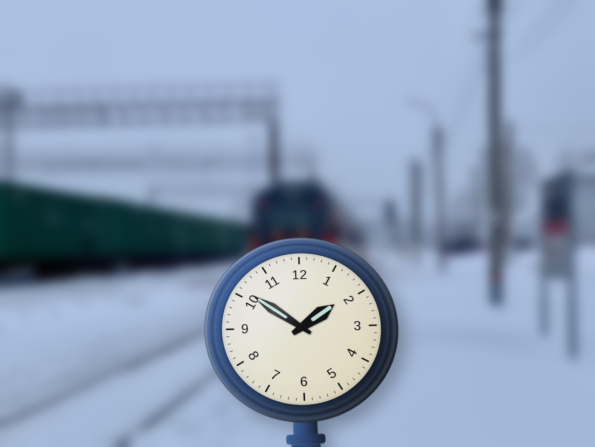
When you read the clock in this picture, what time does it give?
1:51
